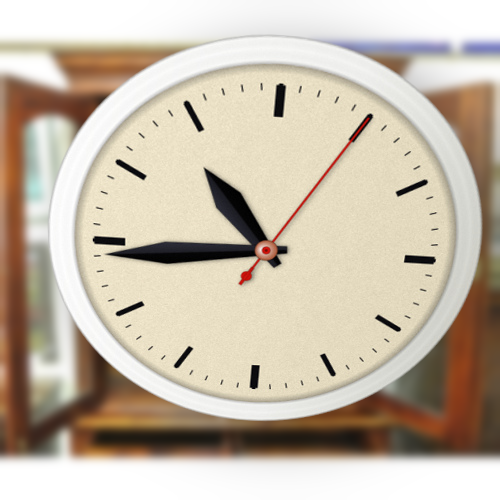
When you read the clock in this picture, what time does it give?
10:44:05
